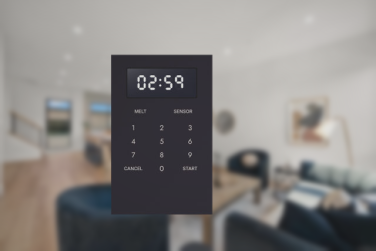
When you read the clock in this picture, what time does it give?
2:59
